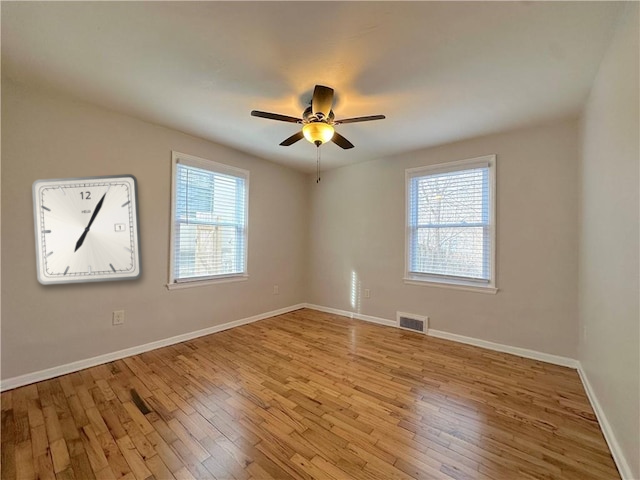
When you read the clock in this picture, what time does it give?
7:05
